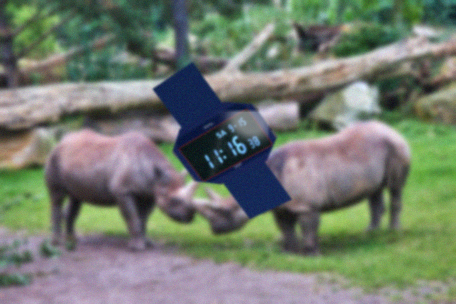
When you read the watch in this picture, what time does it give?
11:16
